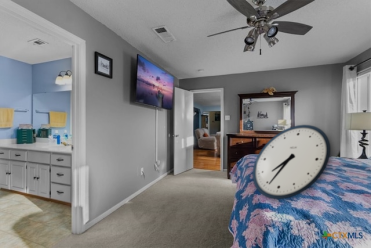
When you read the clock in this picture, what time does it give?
7:34
